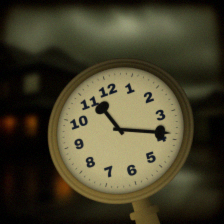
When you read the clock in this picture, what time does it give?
11:19
